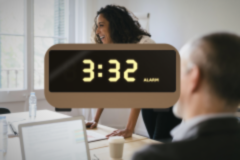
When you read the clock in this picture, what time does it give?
3:32
